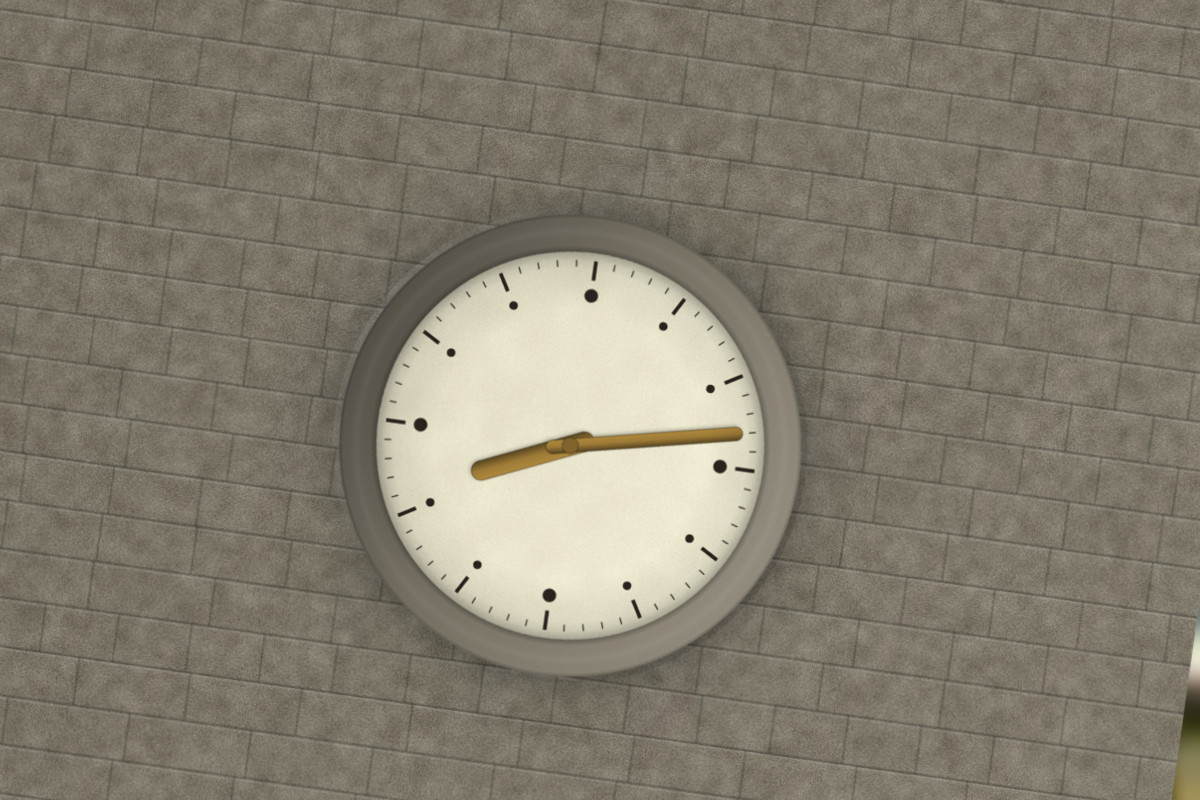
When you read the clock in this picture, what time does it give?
8:13
